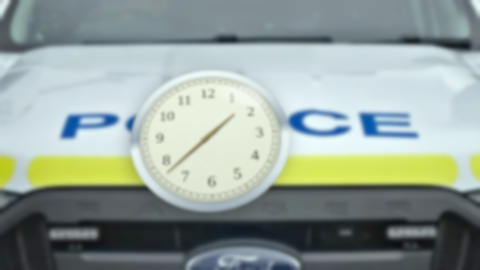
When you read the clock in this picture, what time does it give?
1:38
